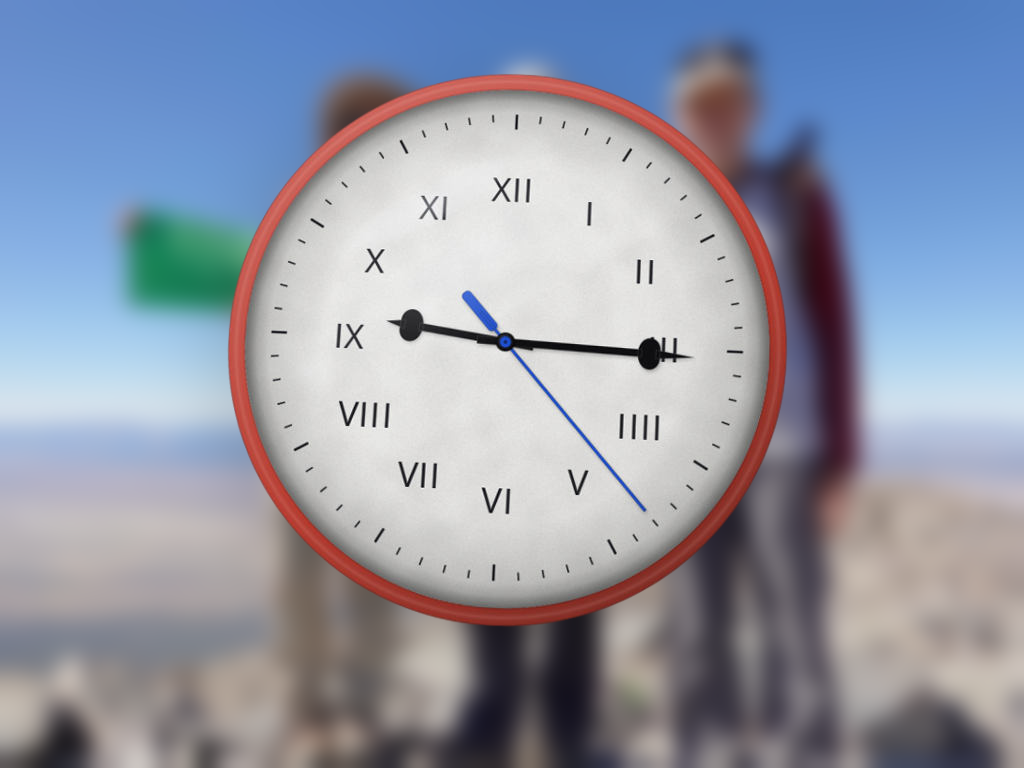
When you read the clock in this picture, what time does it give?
9:15:23
